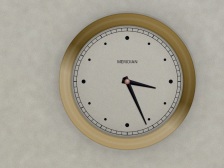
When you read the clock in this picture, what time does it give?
3:26
